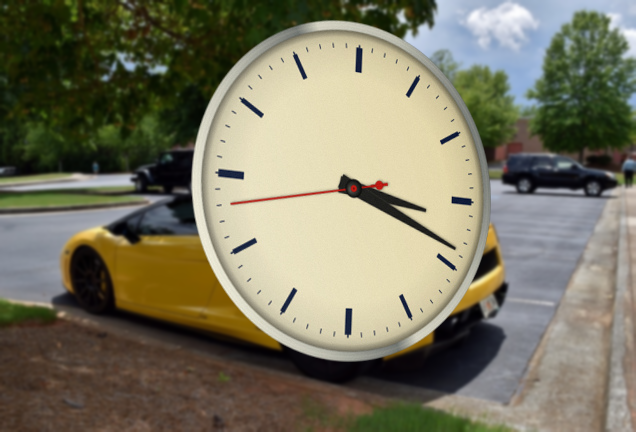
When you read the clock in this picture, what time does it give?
3:18:43
